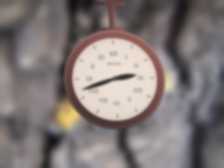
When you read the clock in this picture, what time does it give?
2:42
